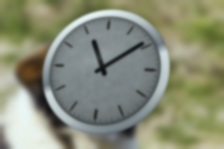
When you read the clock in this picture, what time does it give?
11:09
